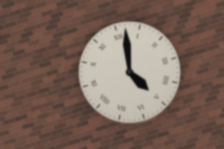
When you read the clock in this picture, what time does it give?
5:02
